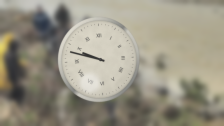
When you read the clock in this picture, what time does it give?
9:48
